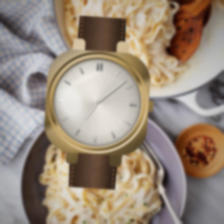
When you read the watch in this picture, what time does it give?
7:08
